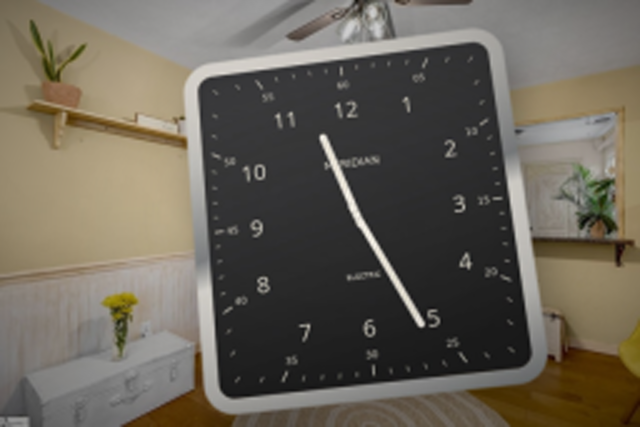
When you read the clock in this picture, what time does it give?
11:26
